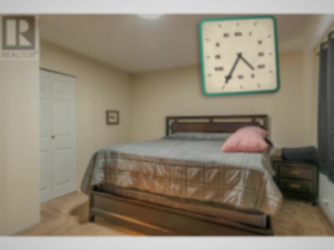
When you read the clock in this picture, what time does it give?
4:35
